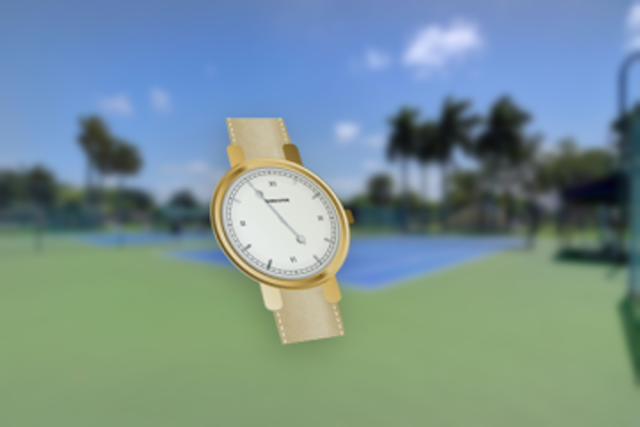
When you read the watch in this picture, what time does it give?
4:55
